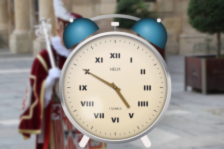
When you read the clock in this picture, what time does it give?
4:50
